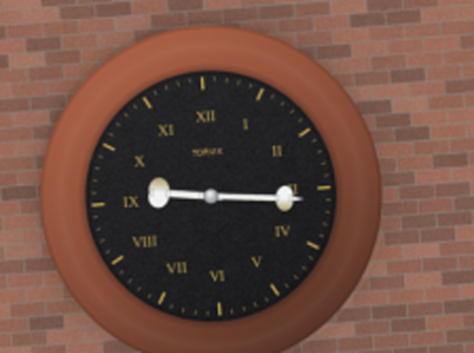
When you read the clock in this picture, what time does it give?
9:16
